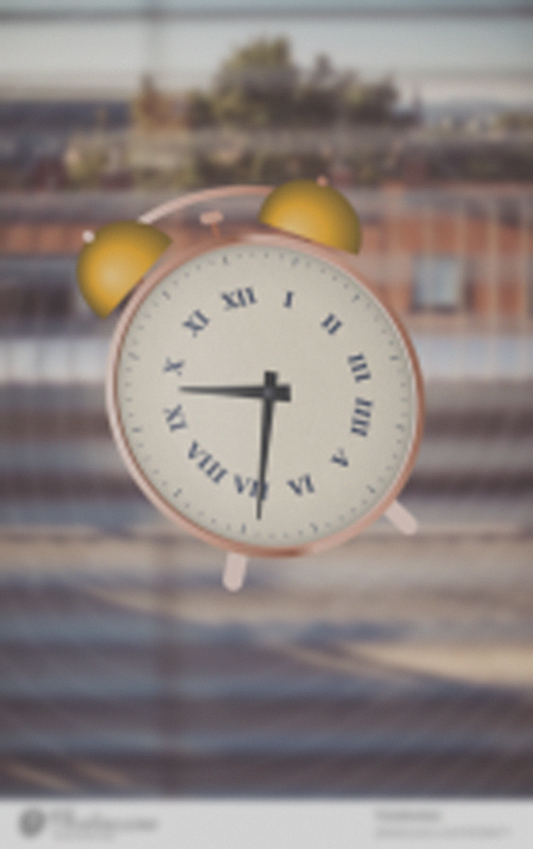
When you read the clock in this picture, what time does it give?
9:34
